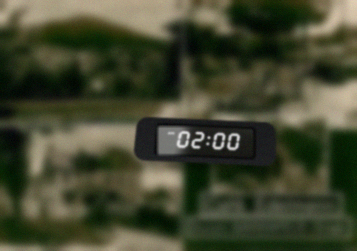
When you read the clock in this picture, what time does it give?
2:00
